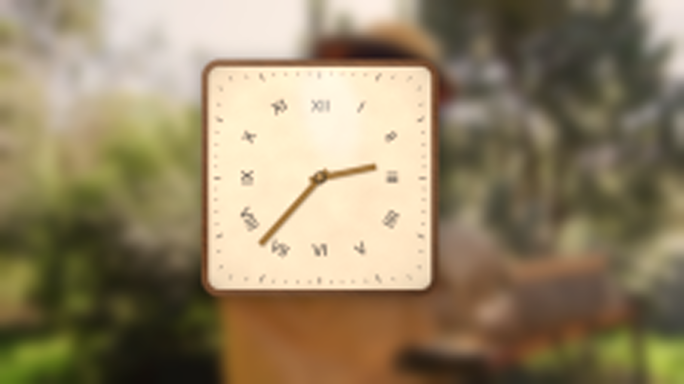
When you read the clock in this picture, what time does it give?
2:37
